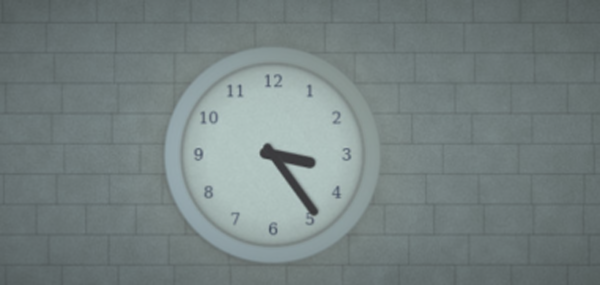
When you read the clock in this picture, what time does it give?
3:24
